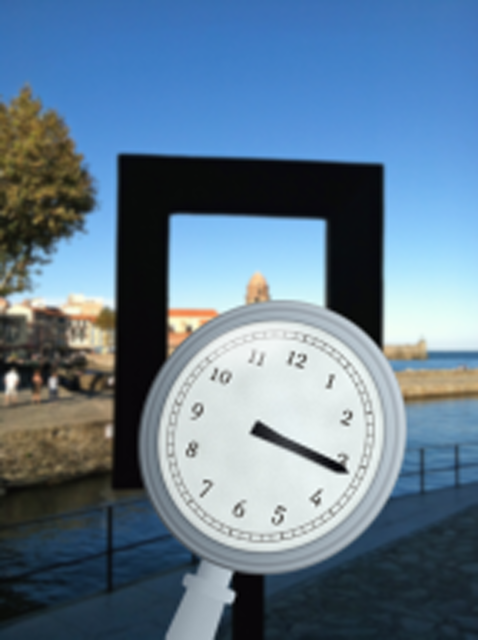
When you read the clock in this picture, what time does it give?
3:16
